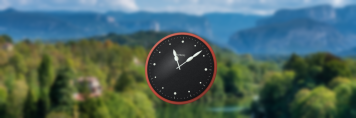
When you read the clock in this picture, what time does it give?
11:08
